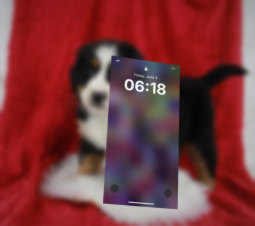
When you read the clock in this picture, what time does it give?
6:18
